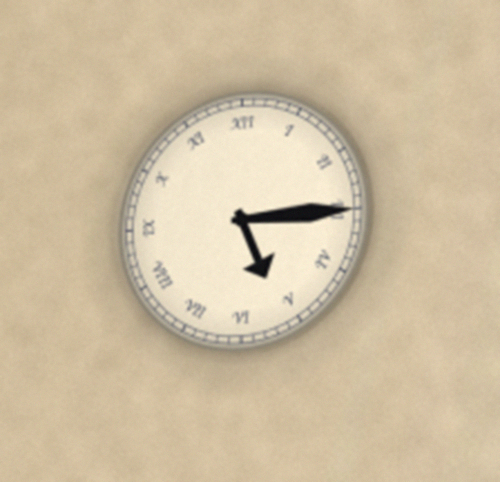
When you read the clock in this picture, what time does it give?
5:15
